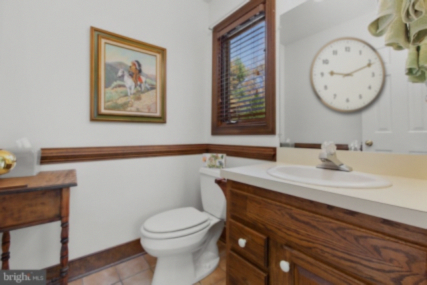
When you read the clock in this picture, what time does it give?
9:11
